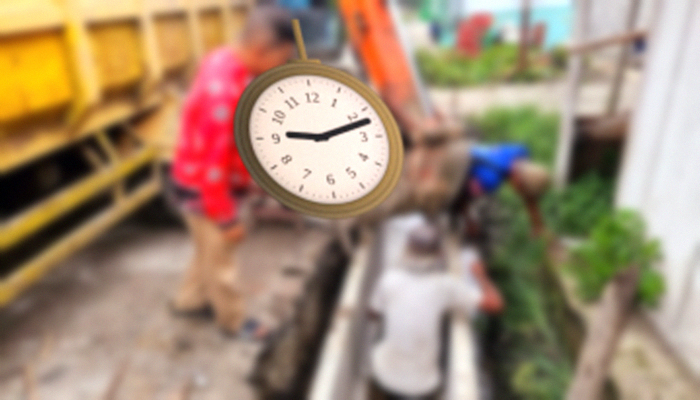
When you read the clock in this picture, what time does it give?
9:12
